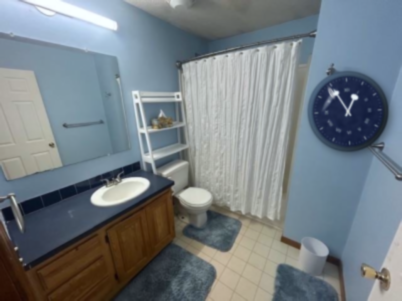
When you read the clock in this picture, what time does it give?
12:55
